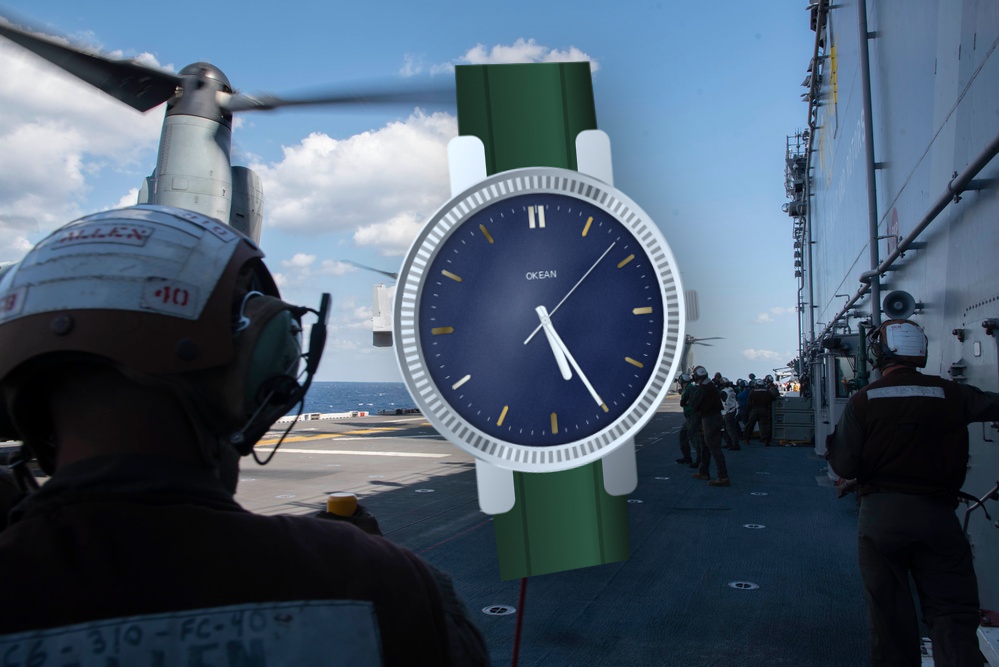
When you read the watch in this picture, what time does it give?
5:25:08
